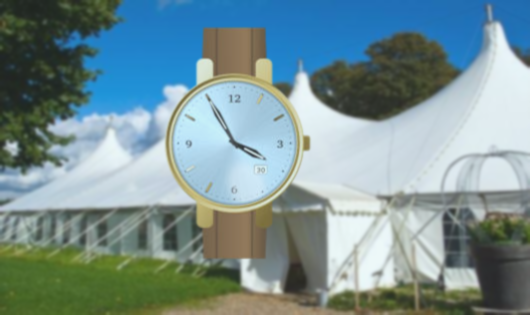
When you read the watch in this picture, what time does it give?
3:55
